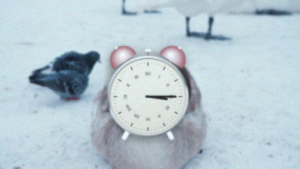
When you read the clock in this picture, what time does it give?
3:15
